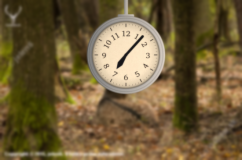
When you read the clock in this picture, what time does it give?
7:07
